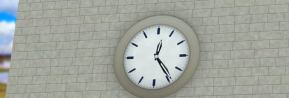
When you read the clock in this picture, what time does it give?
12:24
